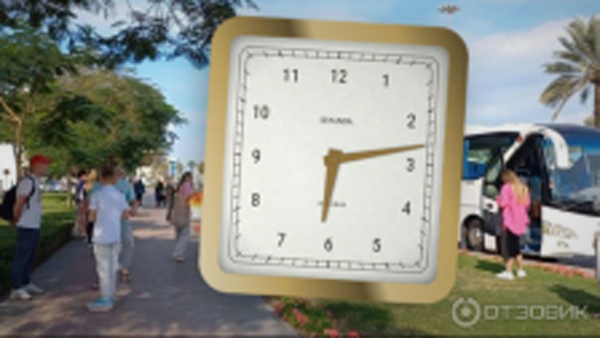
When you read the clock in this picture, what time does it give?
6:13
